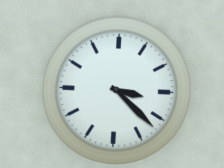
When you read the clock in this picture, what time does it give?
3:22
